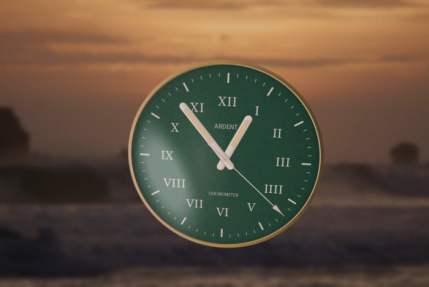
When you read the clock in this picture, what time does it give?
12:53:22
